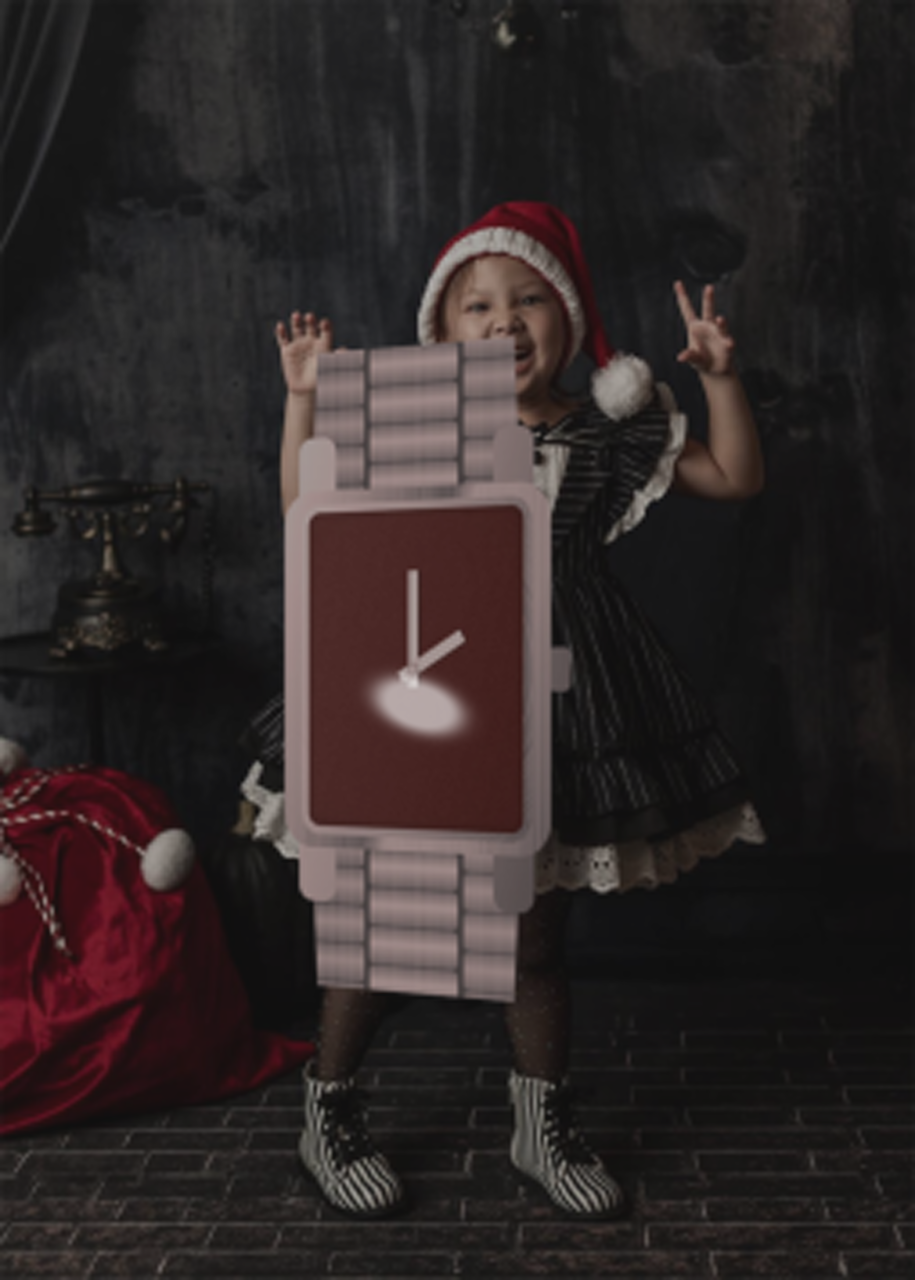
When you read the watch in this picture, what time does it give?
2:00
